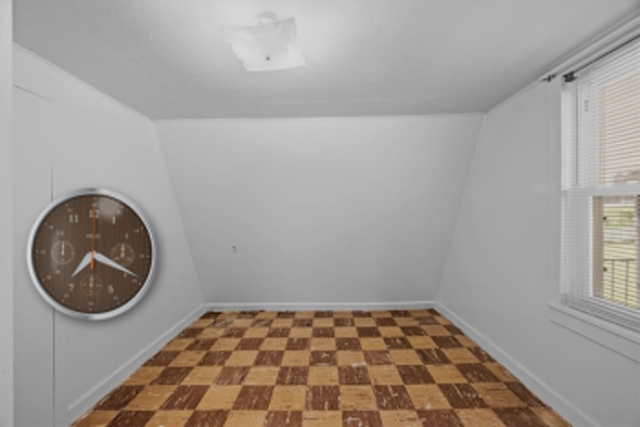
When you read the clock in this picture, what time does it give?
7:19
